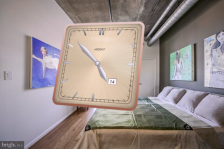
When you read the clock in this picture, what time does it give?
4:52
